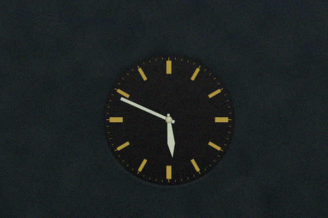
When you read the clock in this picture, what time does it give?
5:49
